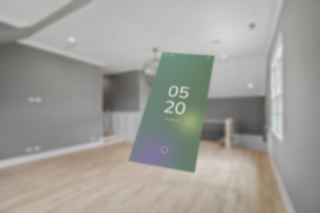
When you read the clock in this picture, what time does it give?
5:20
